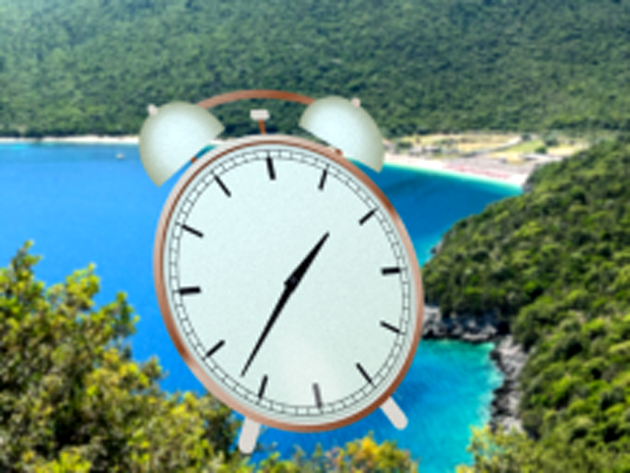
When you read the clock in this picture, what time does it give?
1:37
